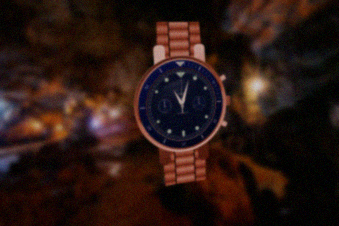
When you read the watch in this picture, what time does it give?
11:03
